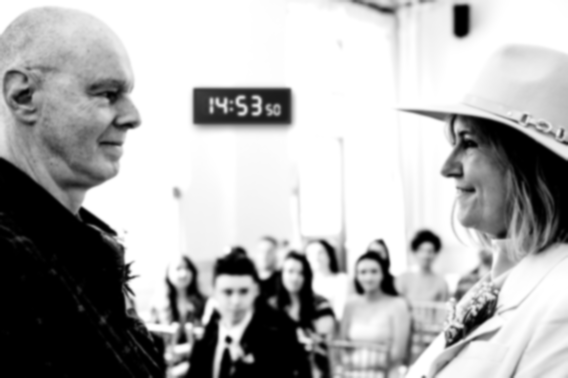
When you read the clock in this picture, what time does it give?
14:53
